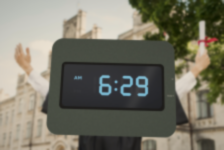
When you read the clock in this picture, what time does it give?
6:29
